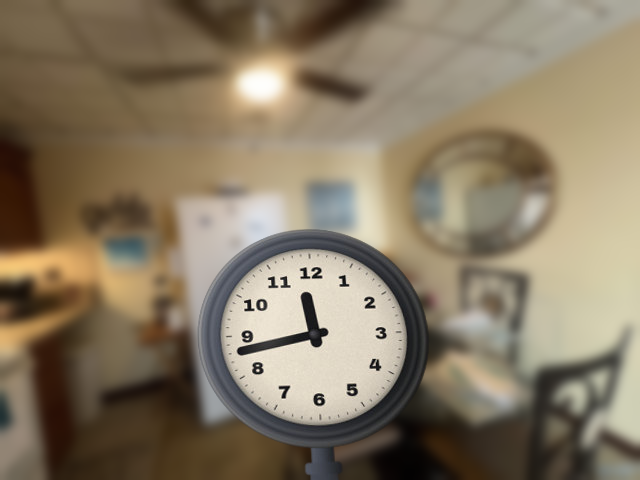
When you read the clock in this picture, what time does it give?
11:43
